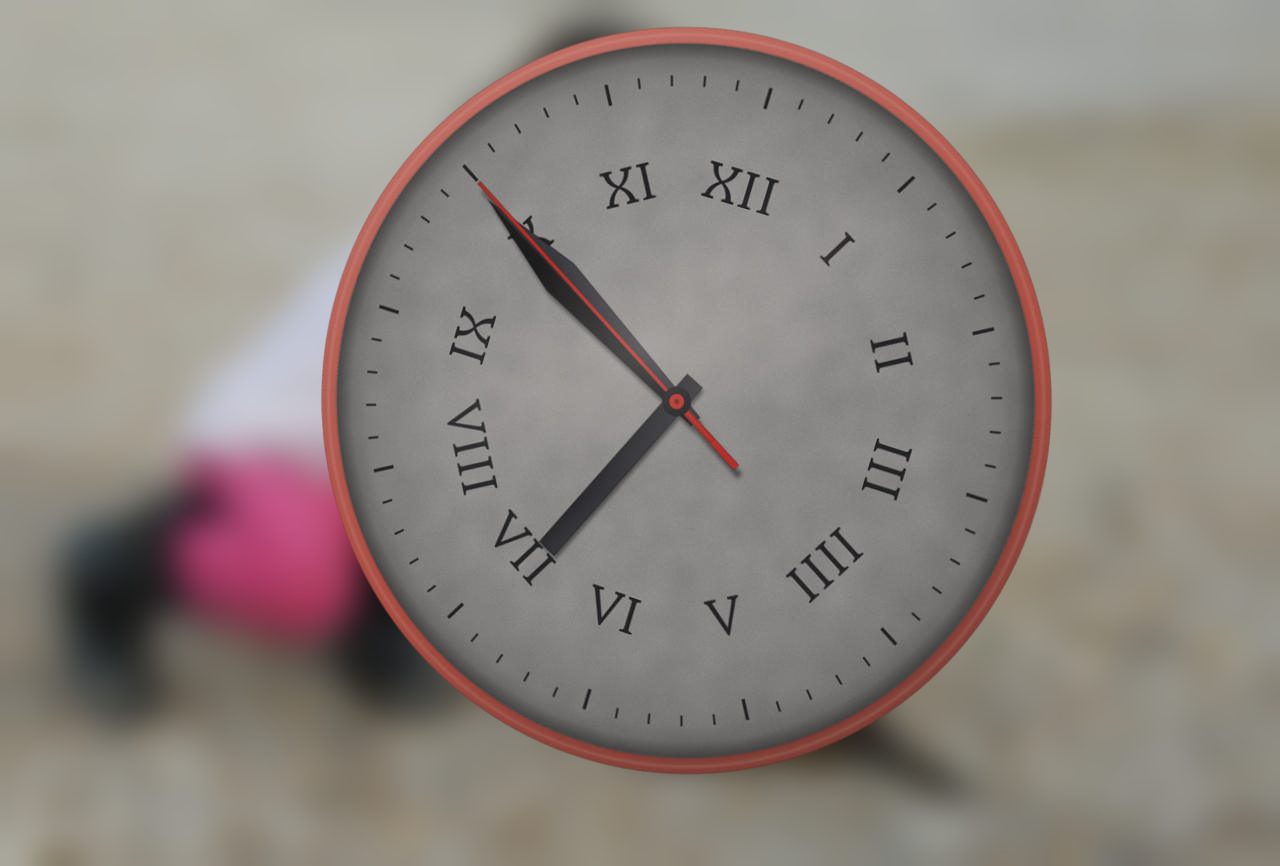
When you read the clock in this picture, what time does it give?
6:49:50
